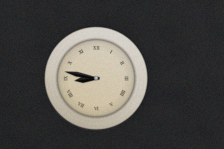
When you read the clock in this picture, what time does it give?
8:47
